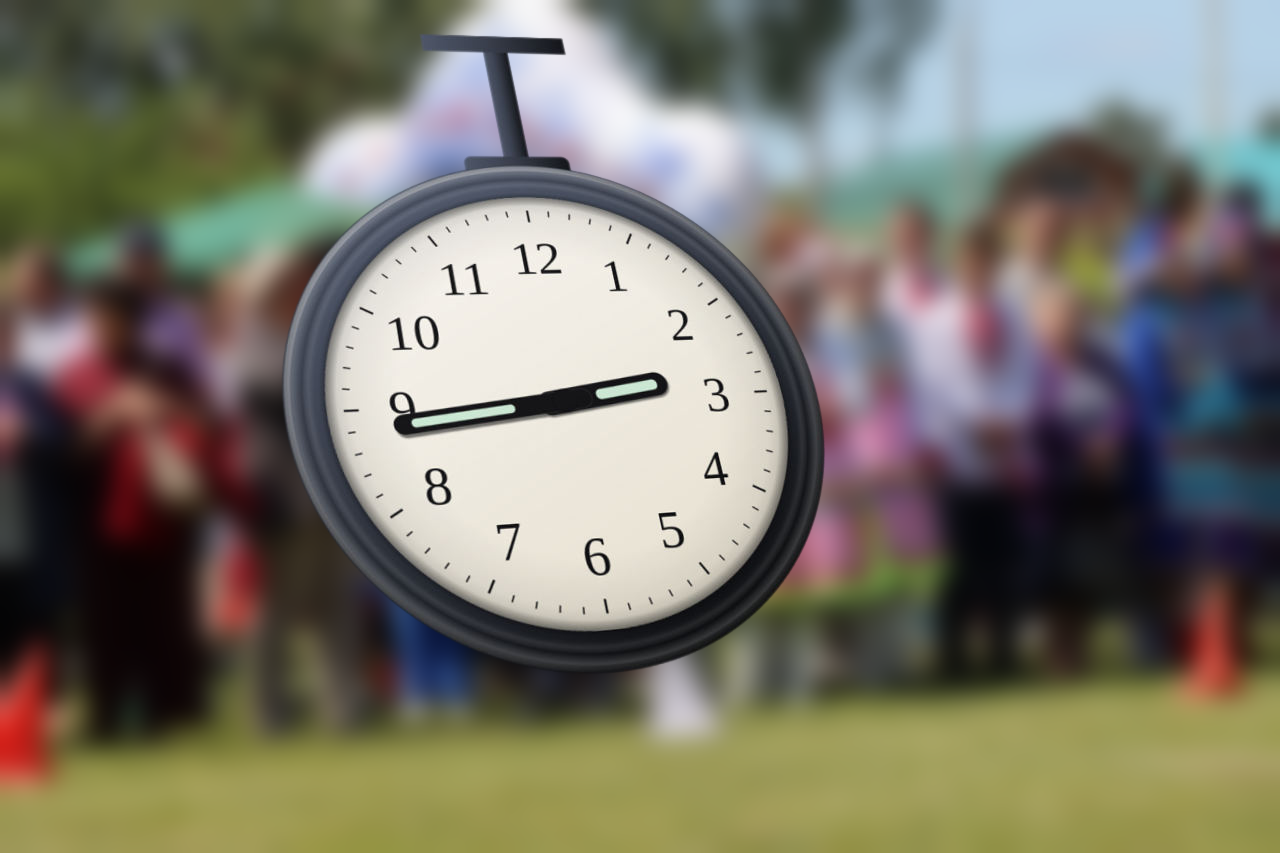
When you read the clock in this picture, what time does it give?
2:44
